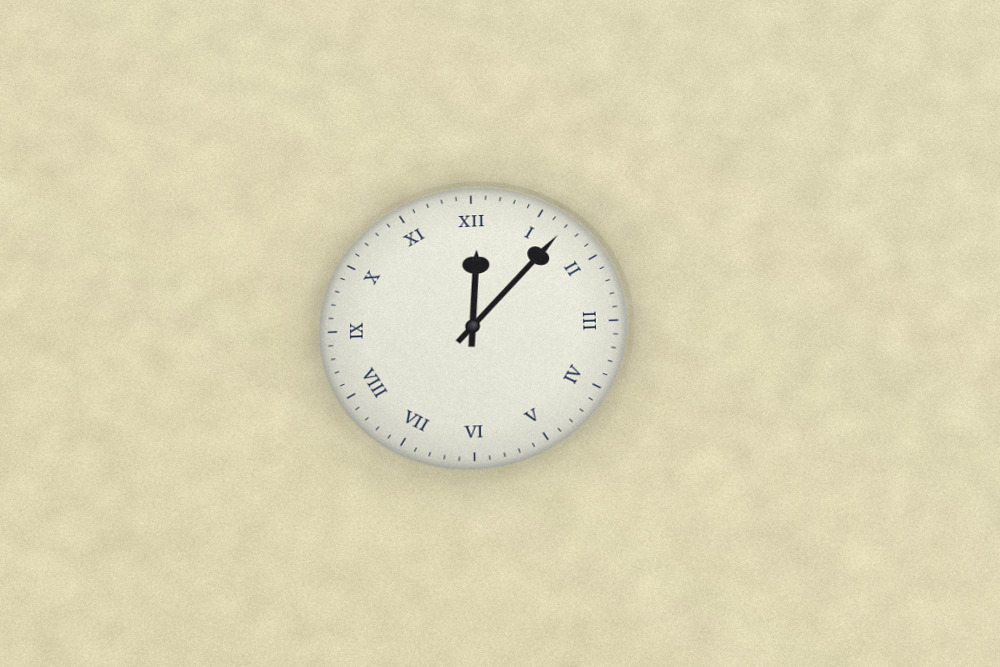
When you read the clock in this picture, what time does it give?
12:07
